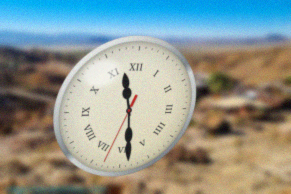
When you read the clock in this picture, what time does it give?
11:28:33
